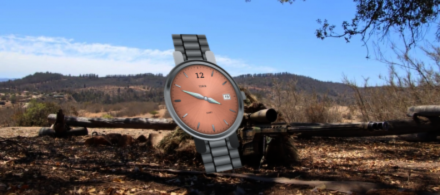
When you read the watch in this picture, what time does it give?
3:49
